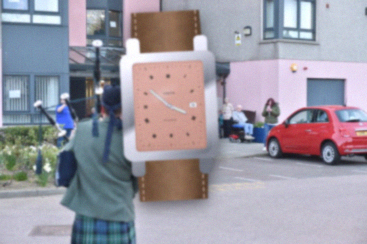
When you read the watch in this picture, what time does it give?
3:52
